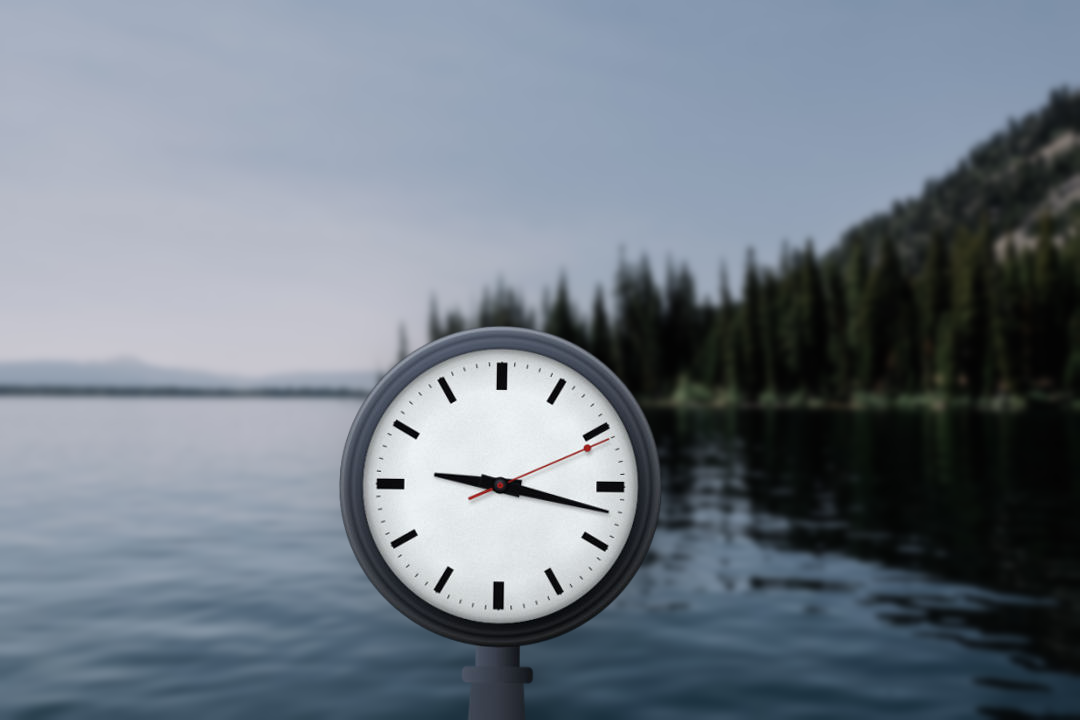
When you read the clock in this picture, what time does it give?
9:17:11
